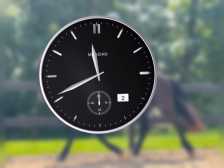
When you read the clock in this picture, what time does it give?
11:41
